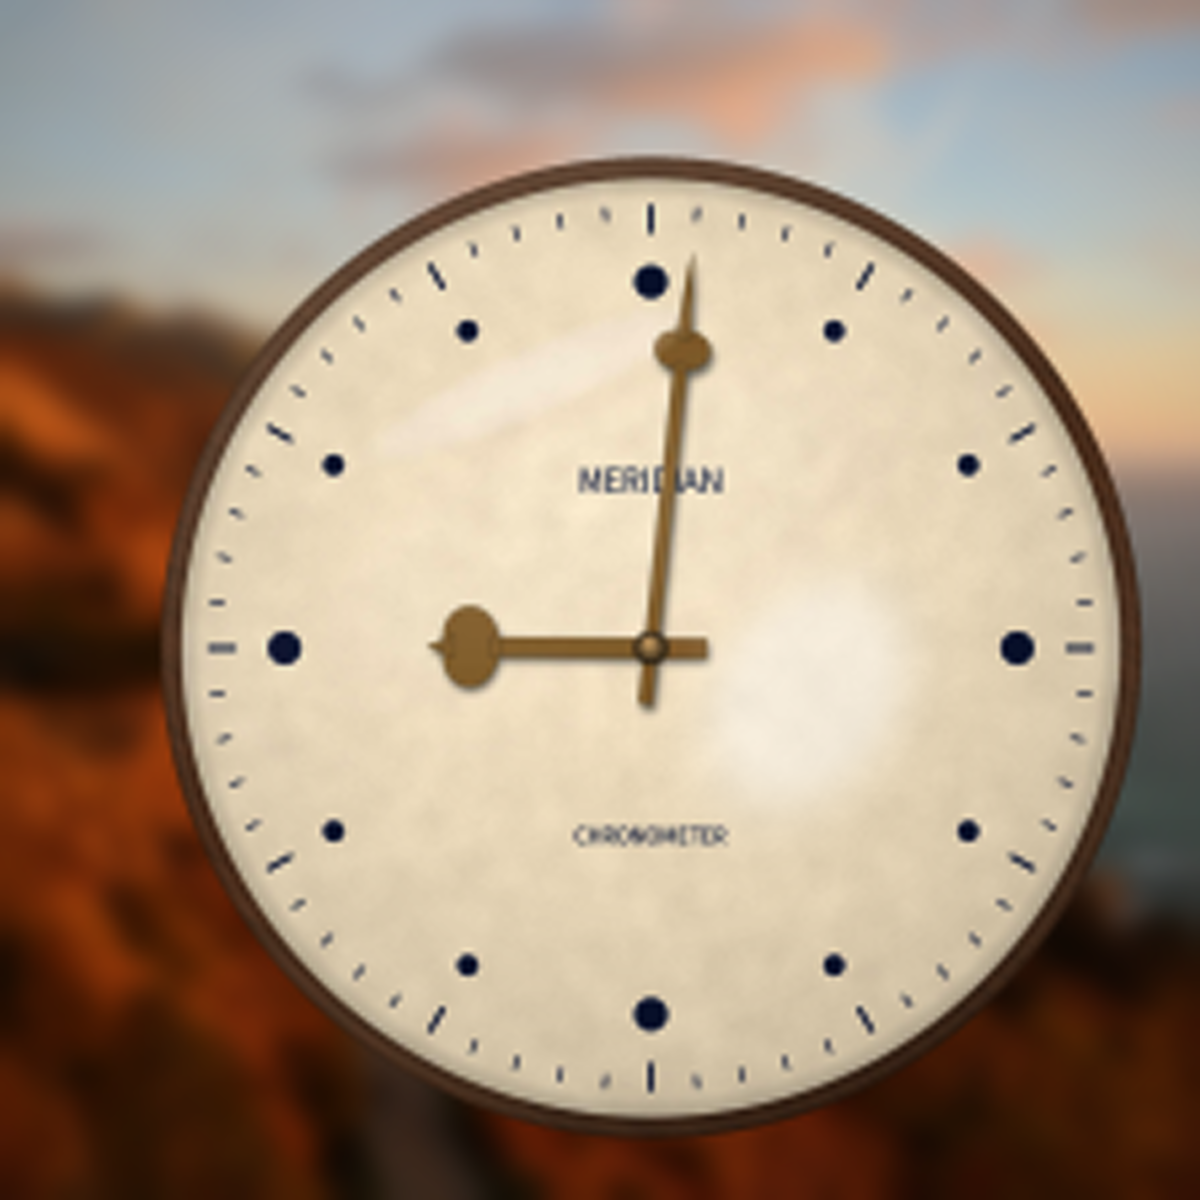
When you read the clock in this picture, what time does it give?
9:01
